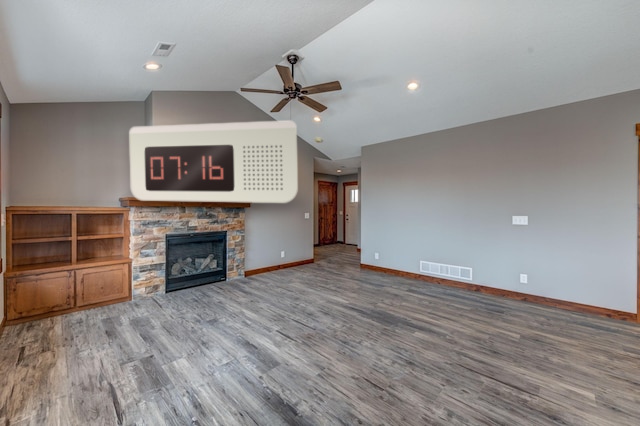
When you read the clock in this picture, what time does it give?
7:16
